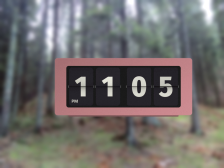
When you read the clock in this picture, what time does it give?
11:05
